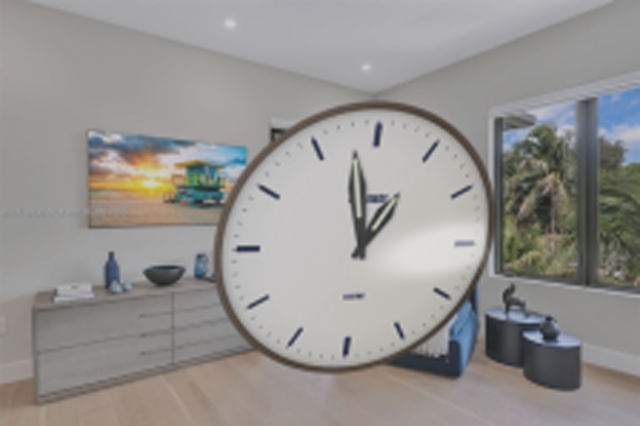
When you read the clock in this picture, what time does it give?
12:58
